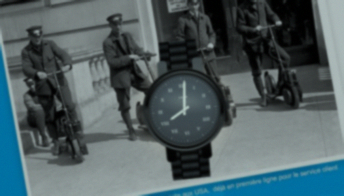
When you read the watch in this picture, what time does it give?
8:01
